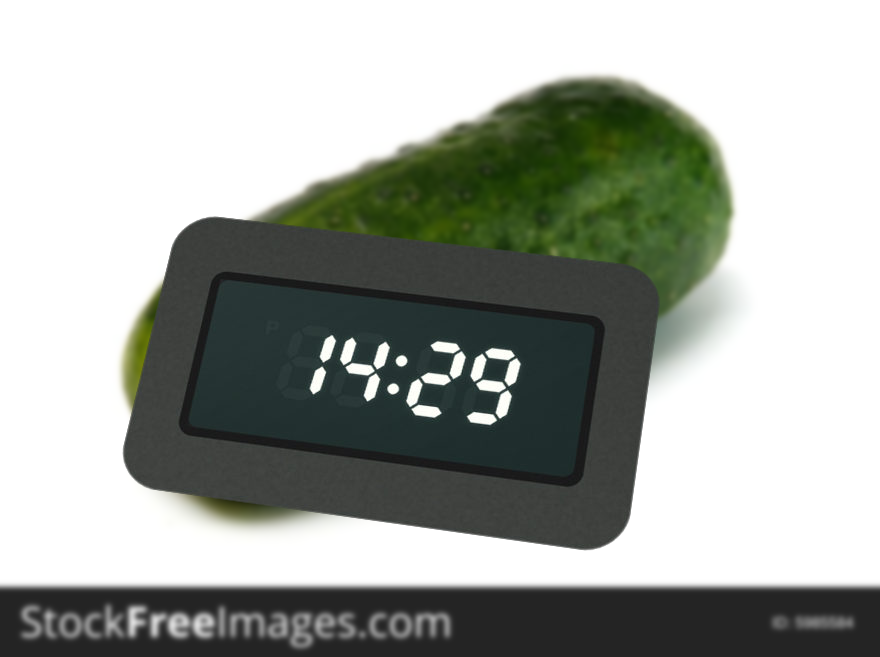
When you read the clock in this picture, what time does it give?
14:29
